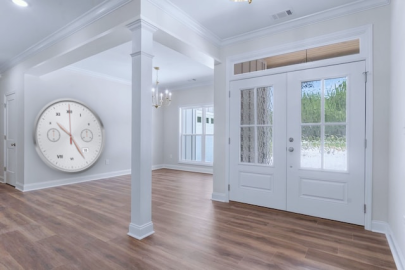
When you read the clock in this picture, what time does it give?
10:25
